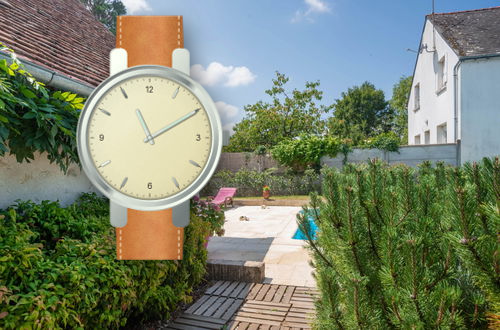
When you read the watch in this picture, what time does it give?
11:10
